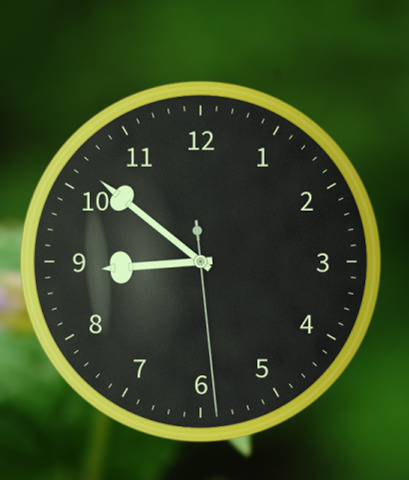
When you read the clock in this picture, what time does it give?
8:51:29
